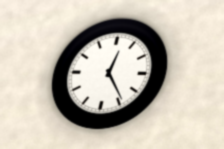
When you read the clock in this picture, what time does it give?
12:24
